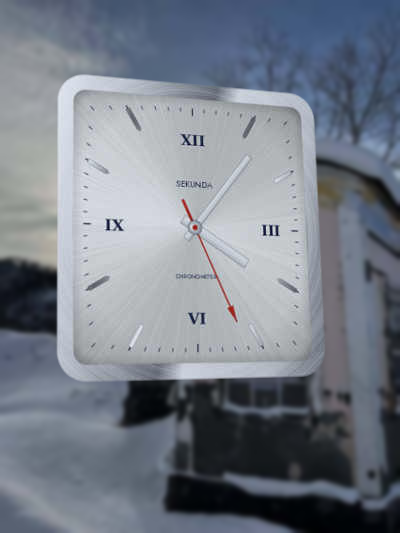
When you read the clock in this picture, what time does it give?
4:06:26
